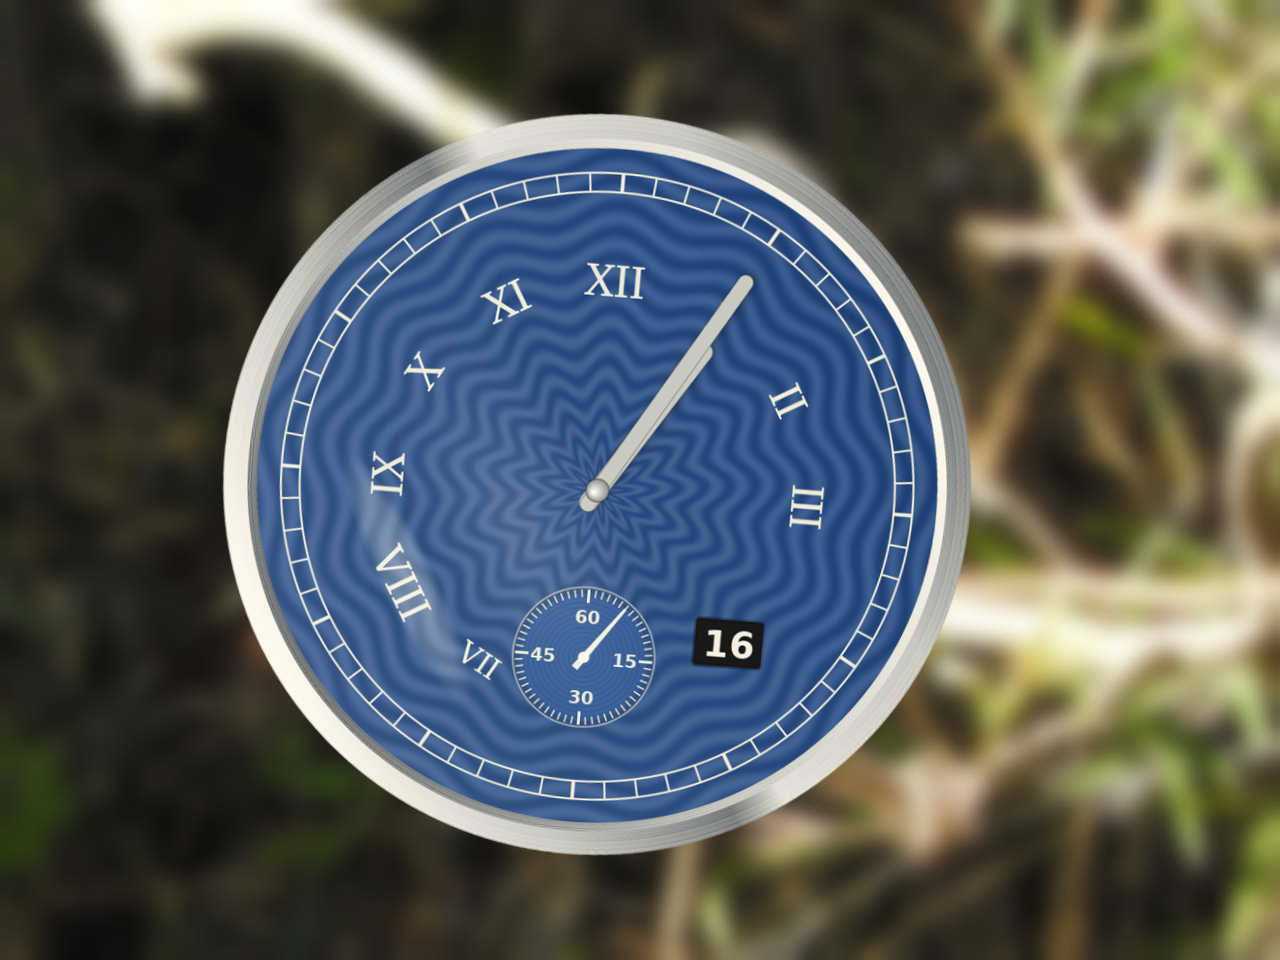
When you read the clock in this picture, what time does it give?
1:05:06
